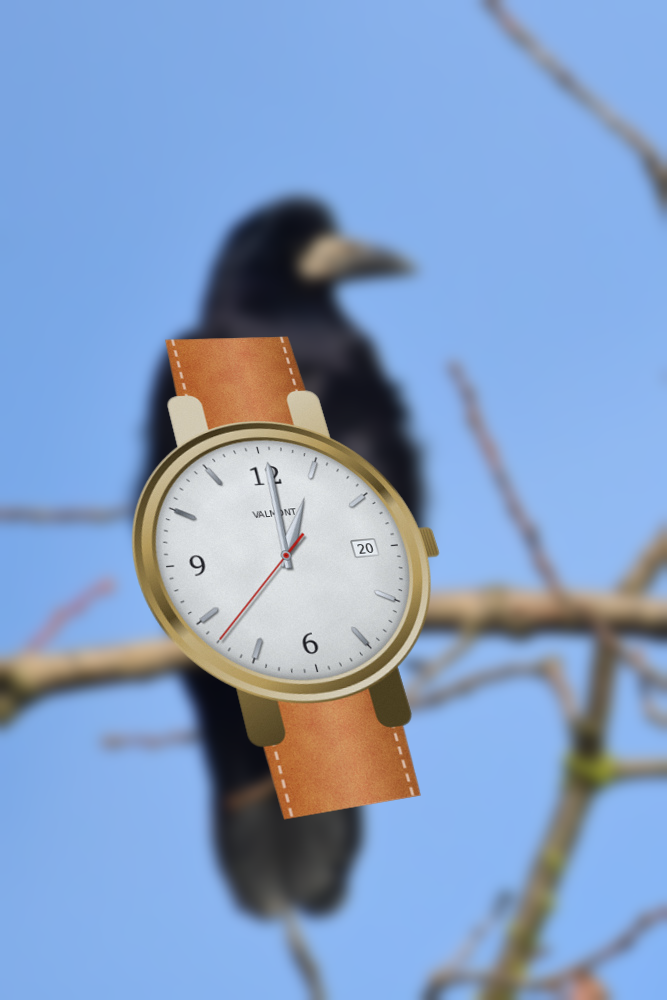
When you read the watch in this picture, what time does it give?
1:00:38
